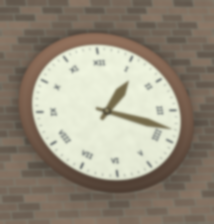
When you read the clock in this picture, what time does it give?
1:18
